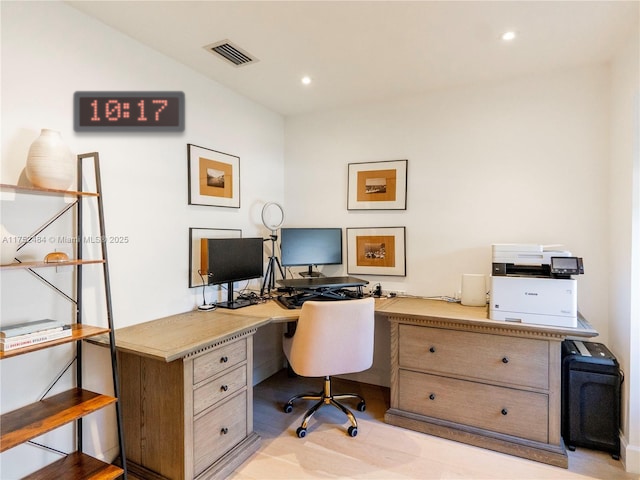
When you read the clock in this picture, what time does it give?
10:17
